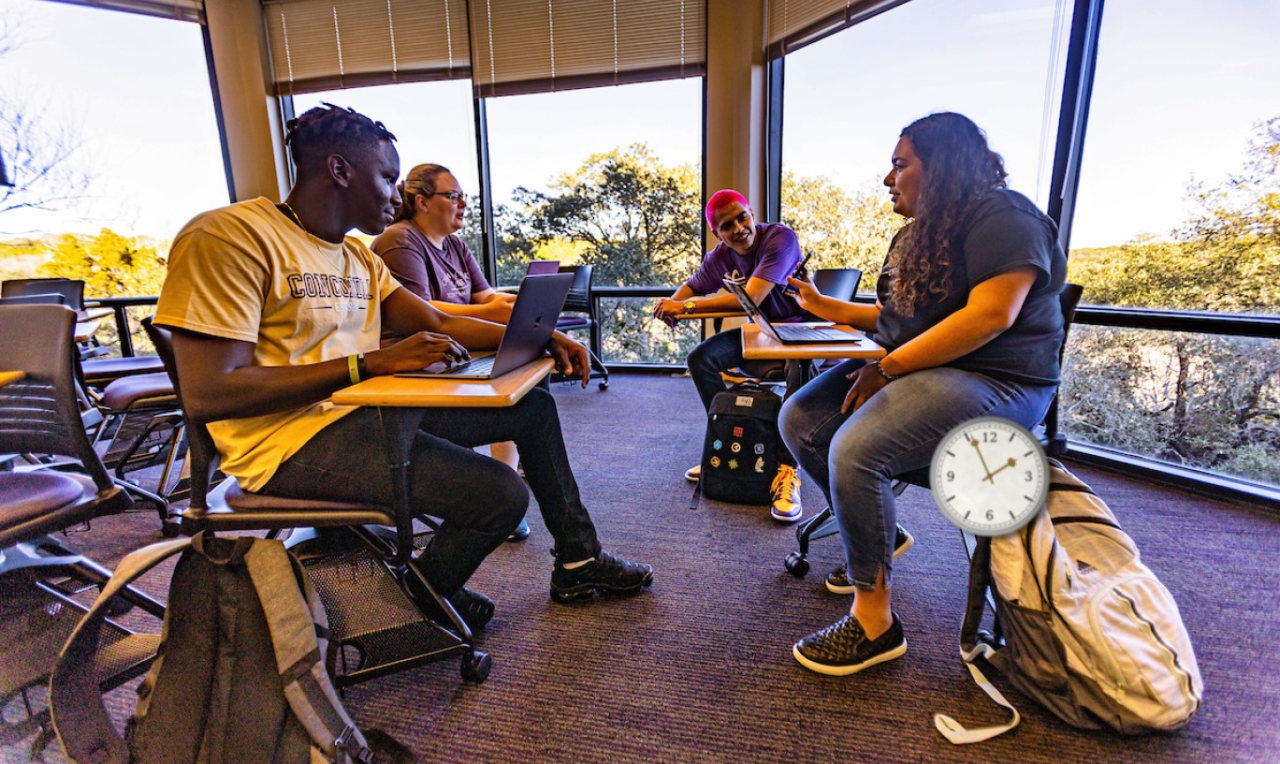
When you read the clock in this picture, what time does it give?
1:56
